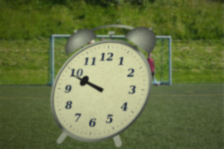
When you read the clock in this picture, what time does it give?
9:49
